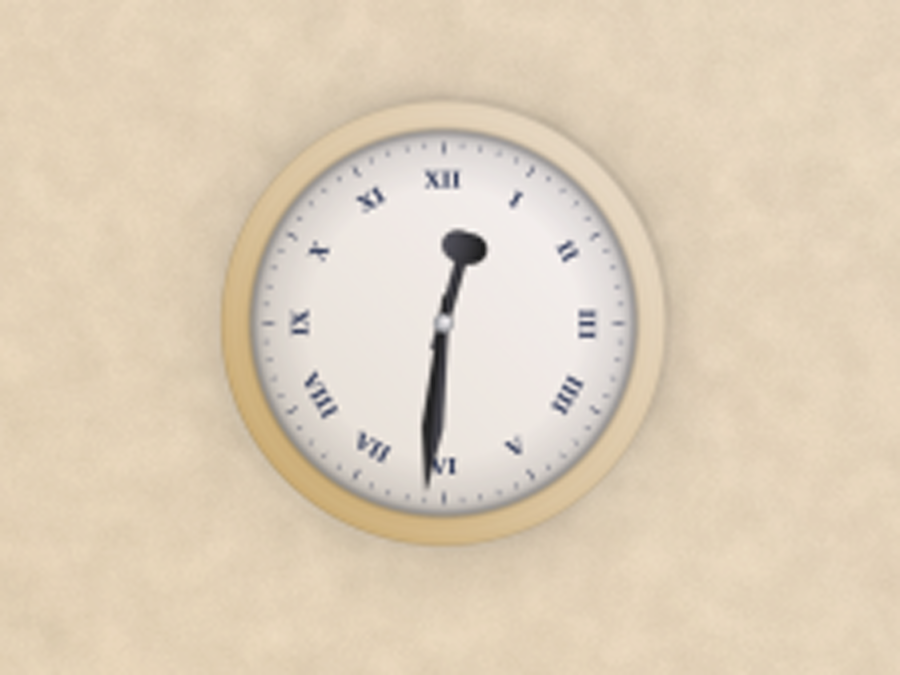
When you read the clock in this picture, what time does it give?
12:31
